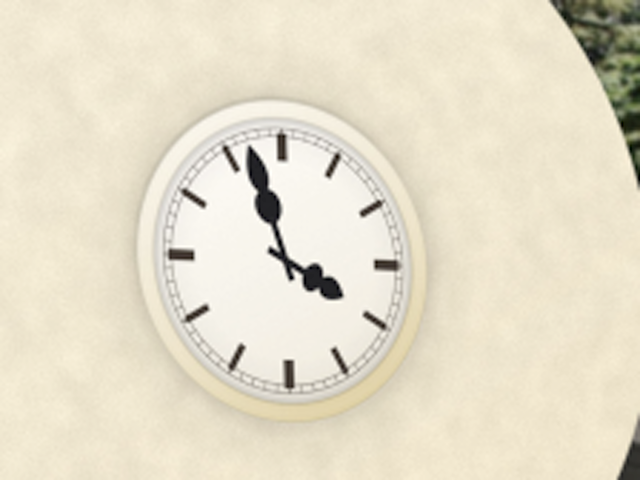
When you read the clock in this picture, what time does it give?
3:57
